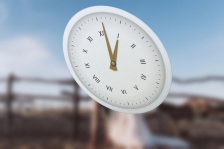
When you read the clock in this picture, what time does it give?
1:01
